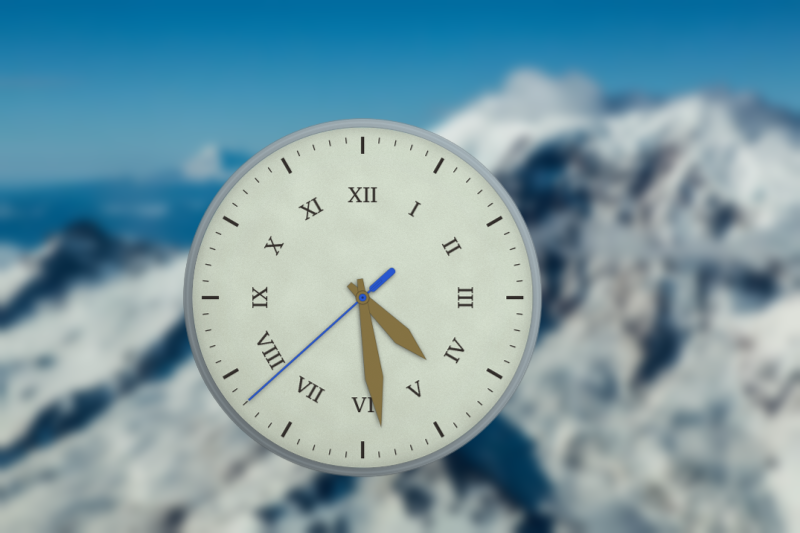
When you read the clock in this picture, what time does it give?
4:28:38
